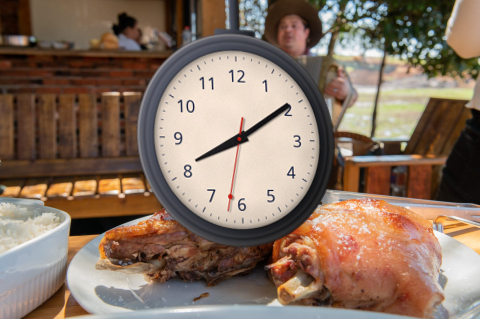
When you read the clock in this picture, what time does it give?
8:09:32
